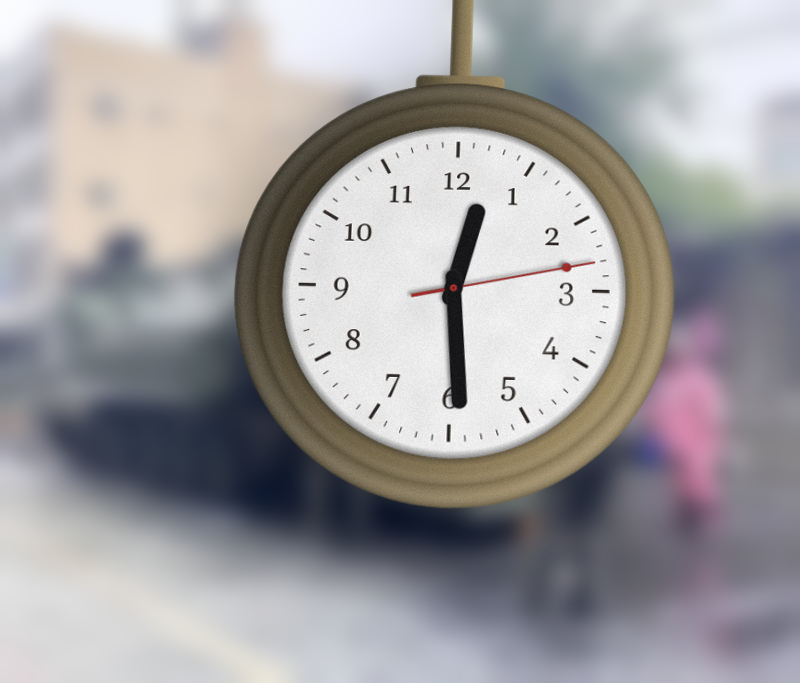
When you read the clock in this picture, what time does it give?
12:29:13
